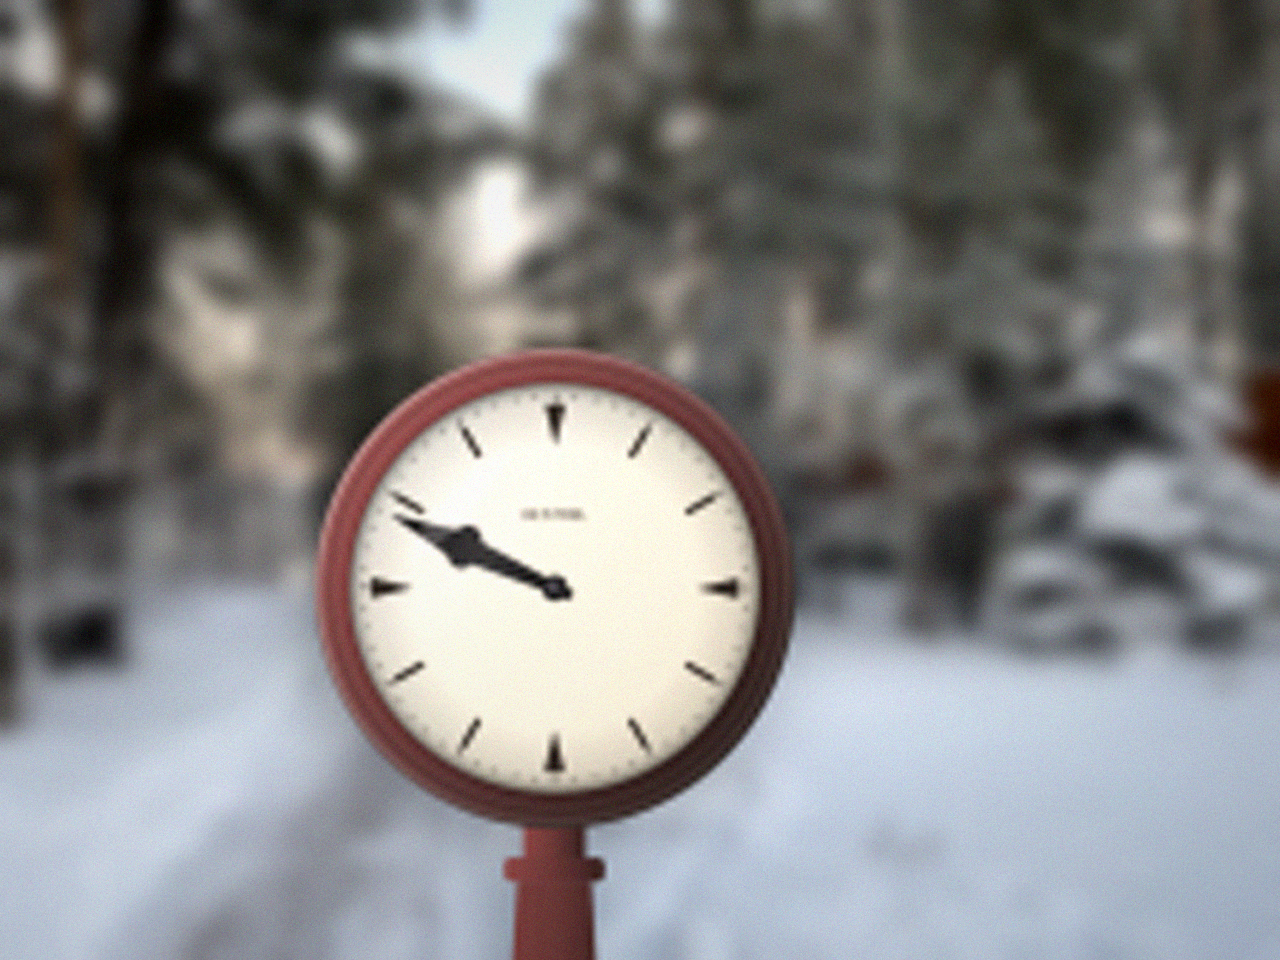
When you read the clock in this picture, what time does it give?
9:49
